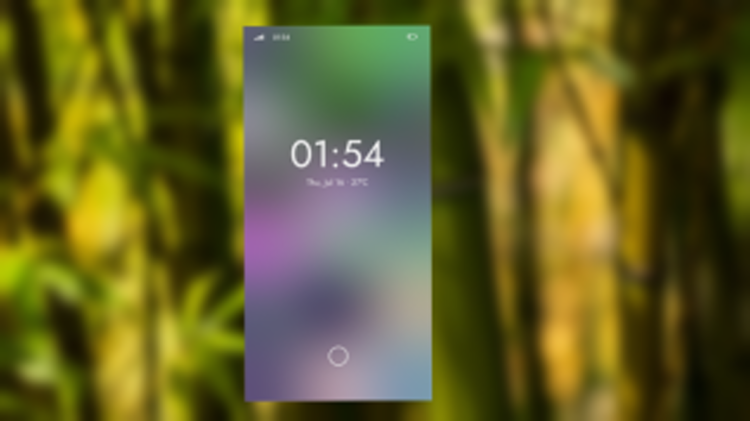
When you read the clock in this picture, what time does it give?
1:54
